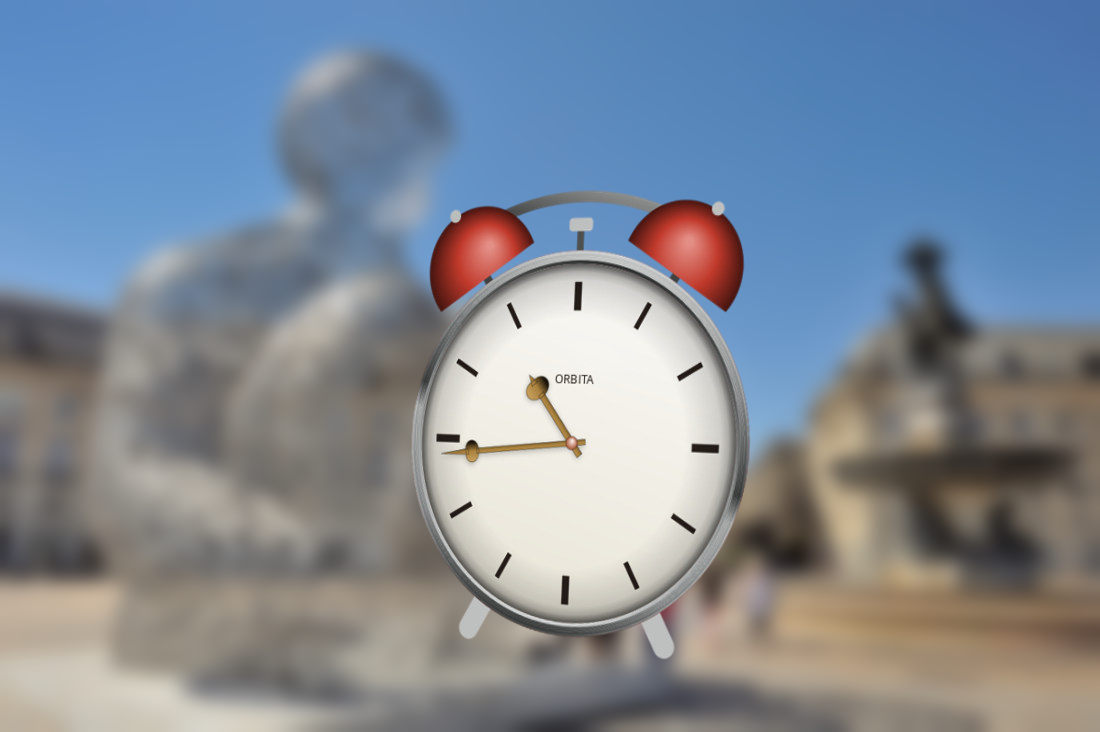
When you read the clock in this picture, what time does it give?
10:44
